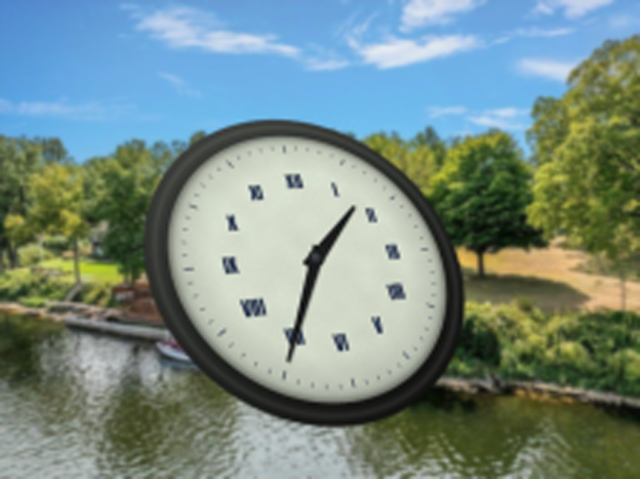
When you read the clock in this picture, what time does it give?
1:35
